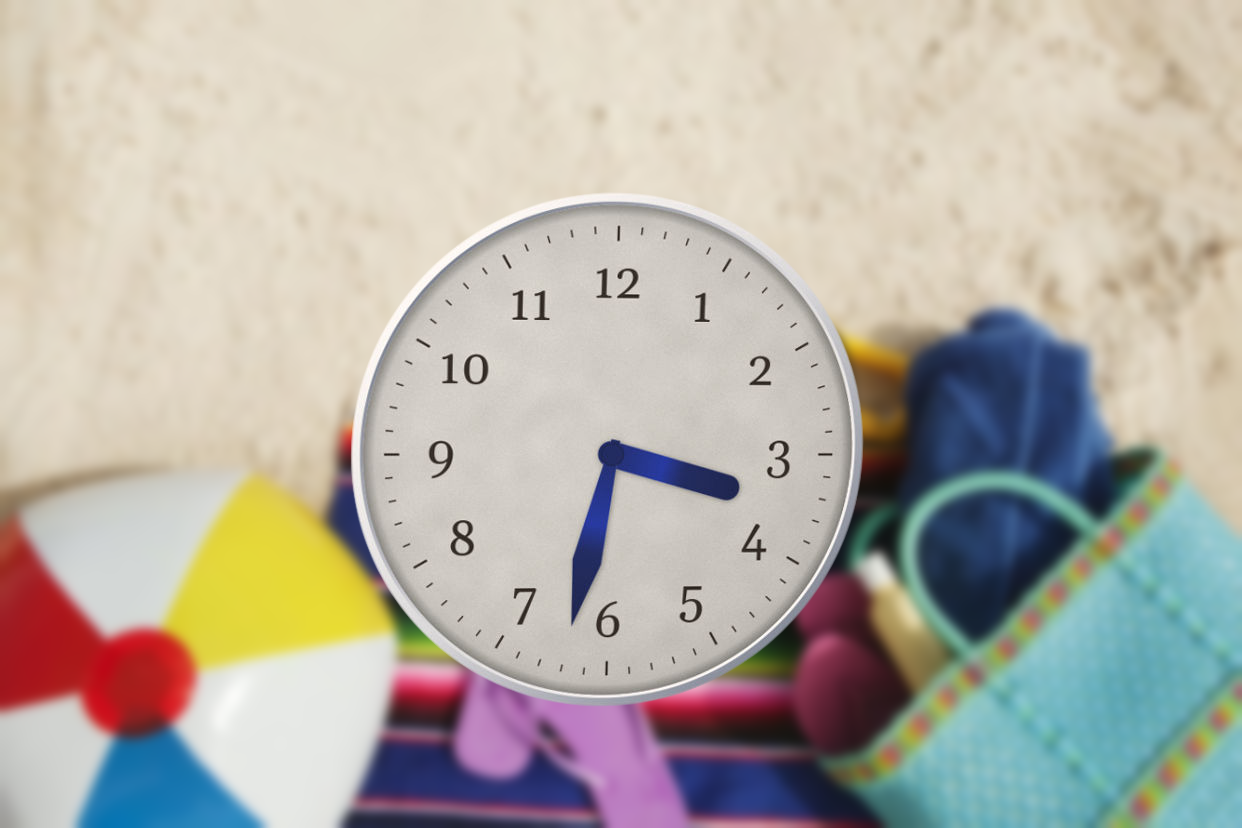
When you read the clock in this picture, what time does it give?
3:32
